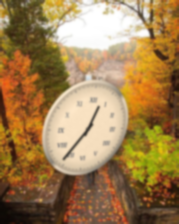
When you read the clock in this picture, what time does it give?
12:36
